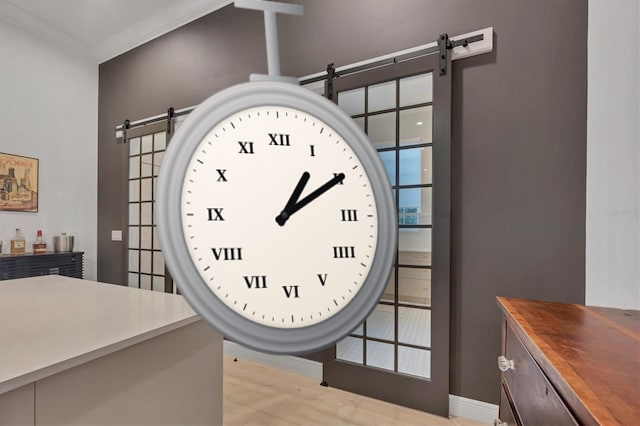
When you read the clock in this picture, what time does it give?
1:10
